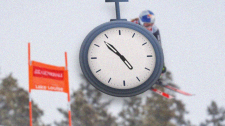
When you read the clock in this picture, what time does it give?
4:53
